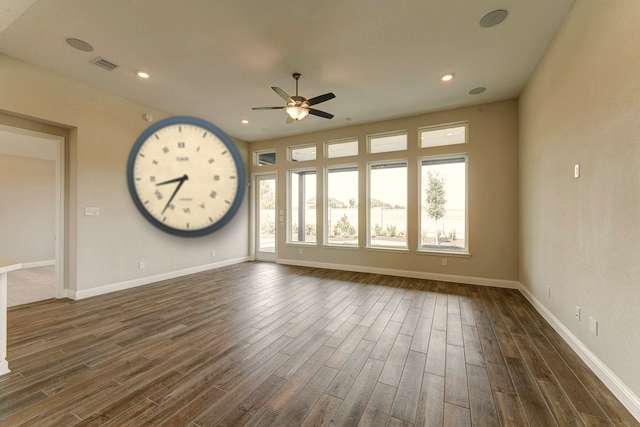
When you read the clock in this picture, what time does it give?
8:36
